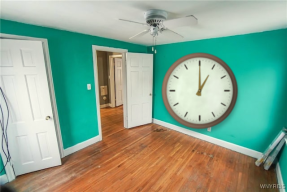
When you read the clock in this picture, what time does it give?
1:00
